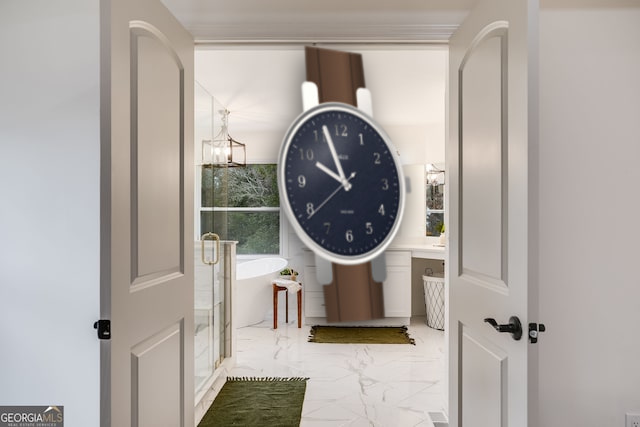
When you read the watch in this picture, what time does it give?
9:56:39
